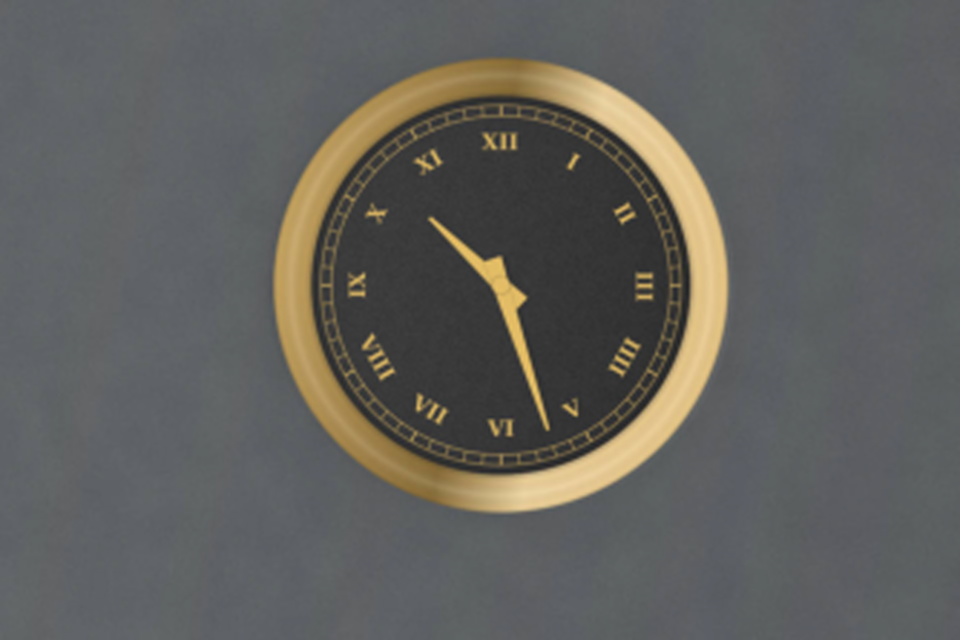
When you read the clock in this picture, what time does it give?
10:27
